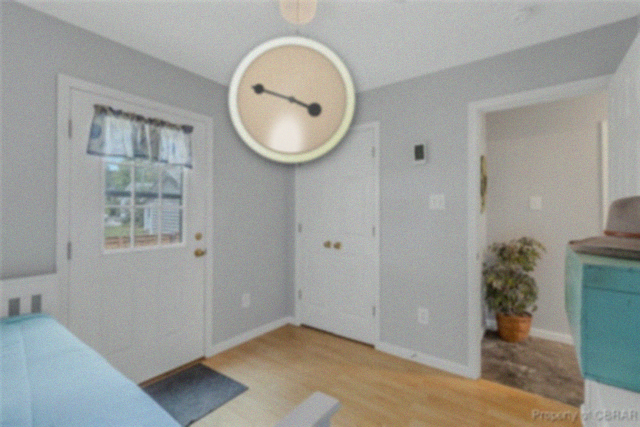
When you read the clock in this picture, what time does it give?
3:48
